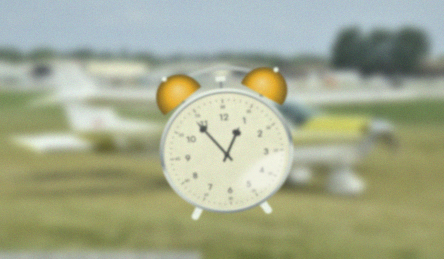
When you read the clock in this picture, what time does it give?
12:54
